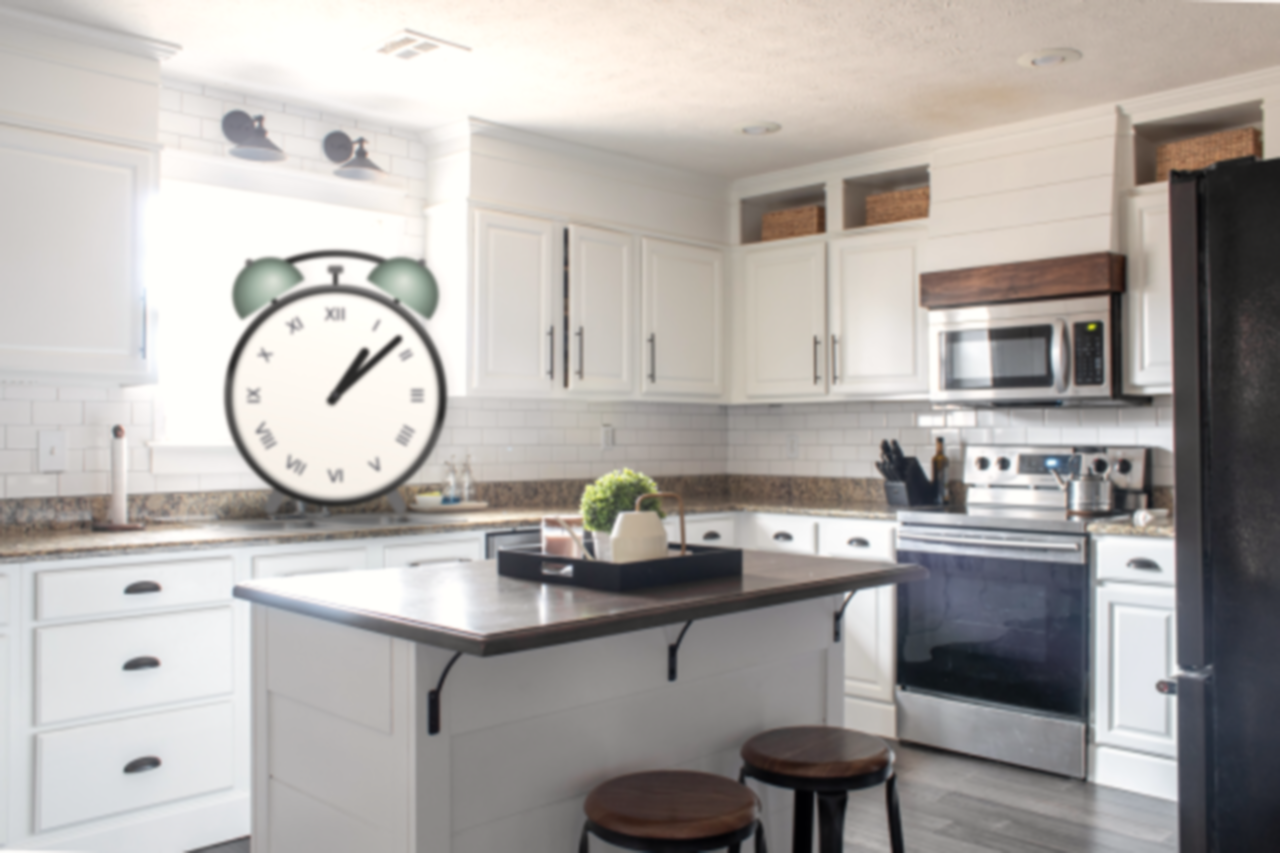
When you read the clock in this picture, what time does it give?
1:08
